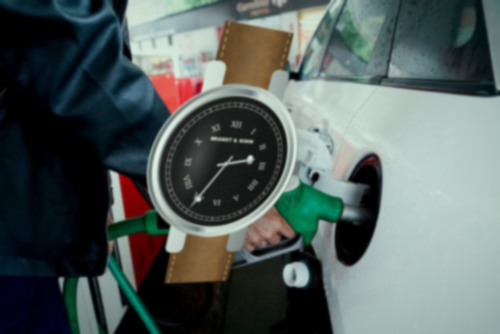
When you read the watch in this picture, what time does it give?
2:35
